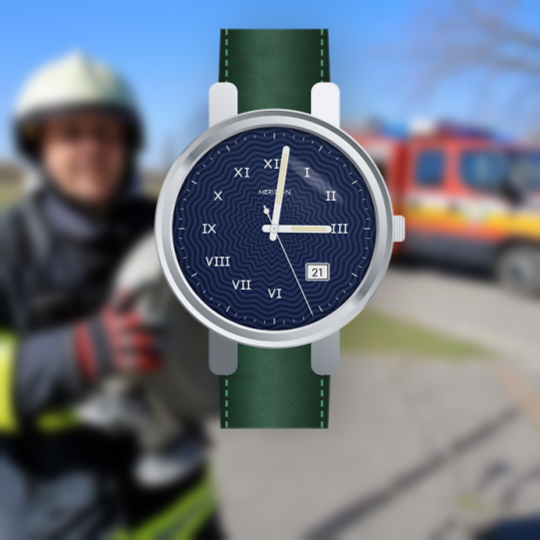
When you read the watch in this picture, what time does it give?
3:01:26
